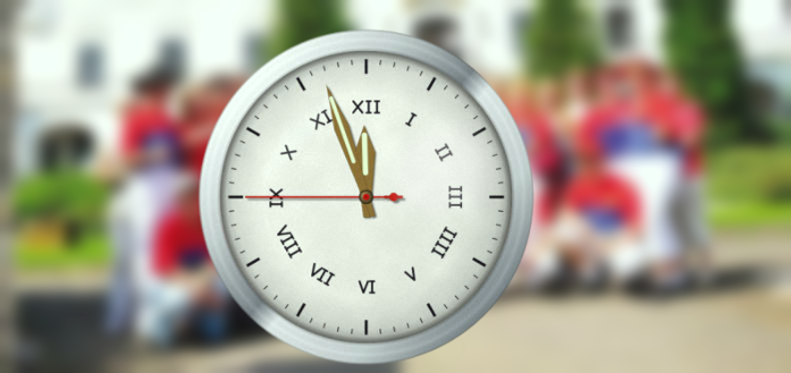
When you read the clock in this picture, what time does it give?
11:56:45
